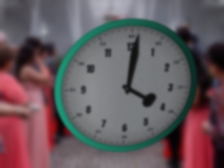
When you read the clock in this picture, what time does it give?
4:01
